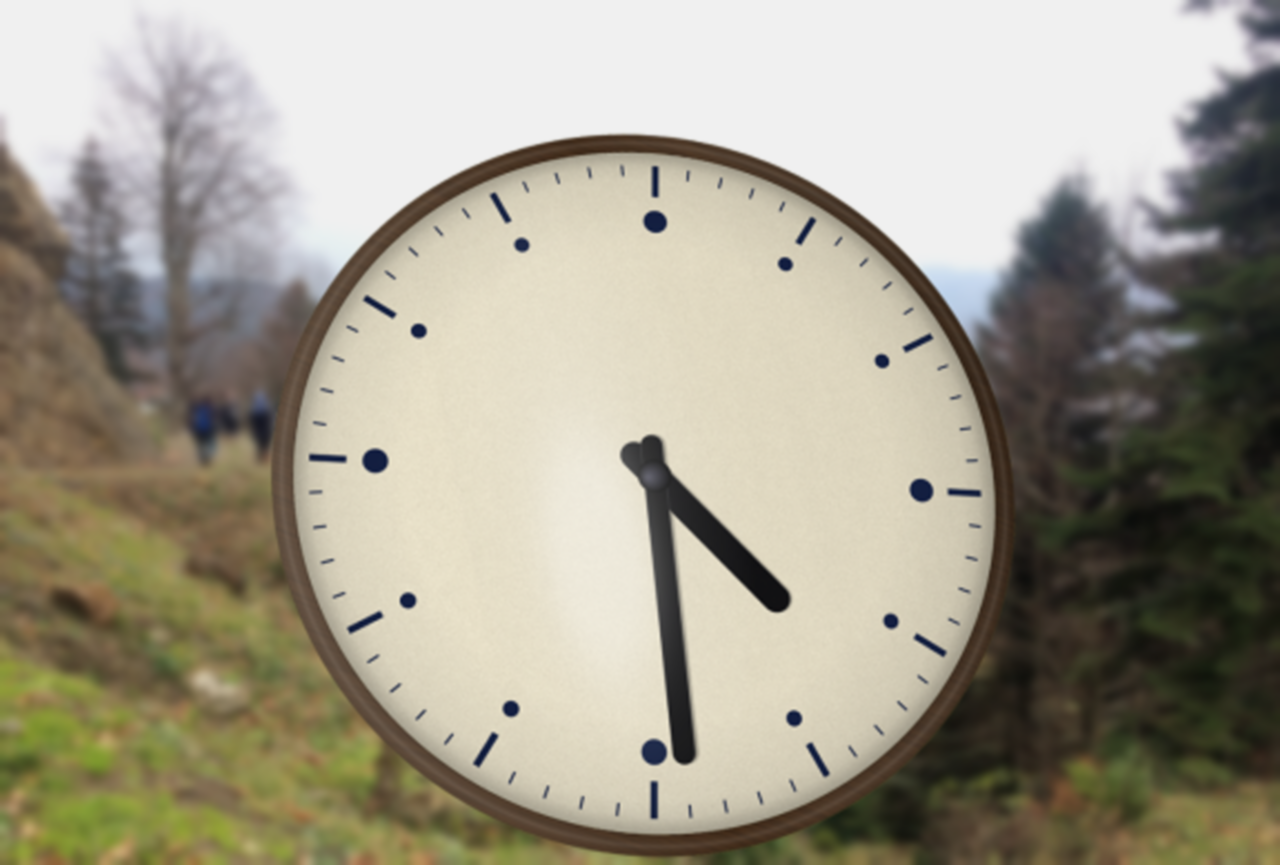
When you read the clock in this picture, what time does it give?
4:29
